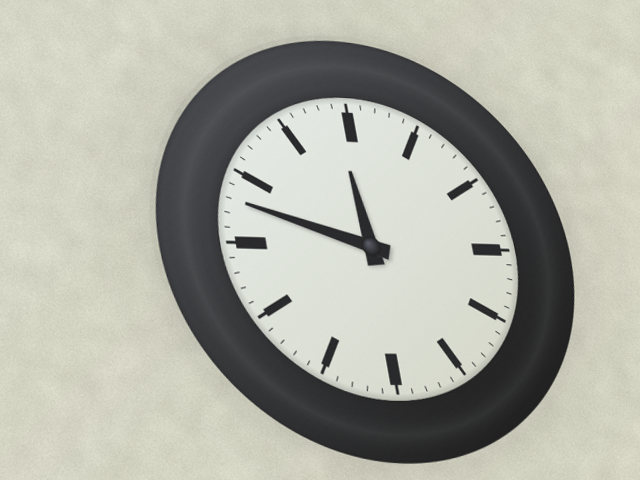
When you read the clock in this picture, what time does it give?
11:48
